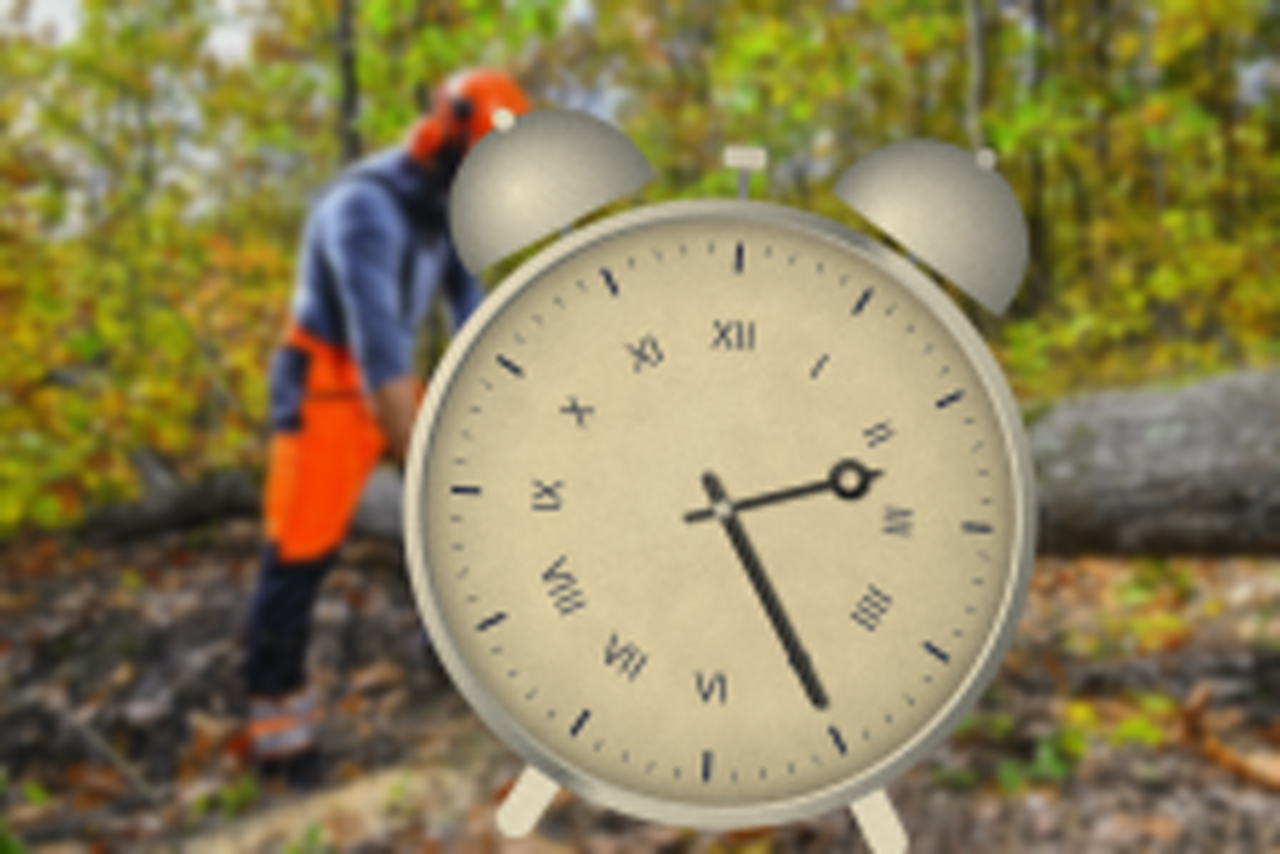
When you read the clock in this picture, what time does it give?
2:25
